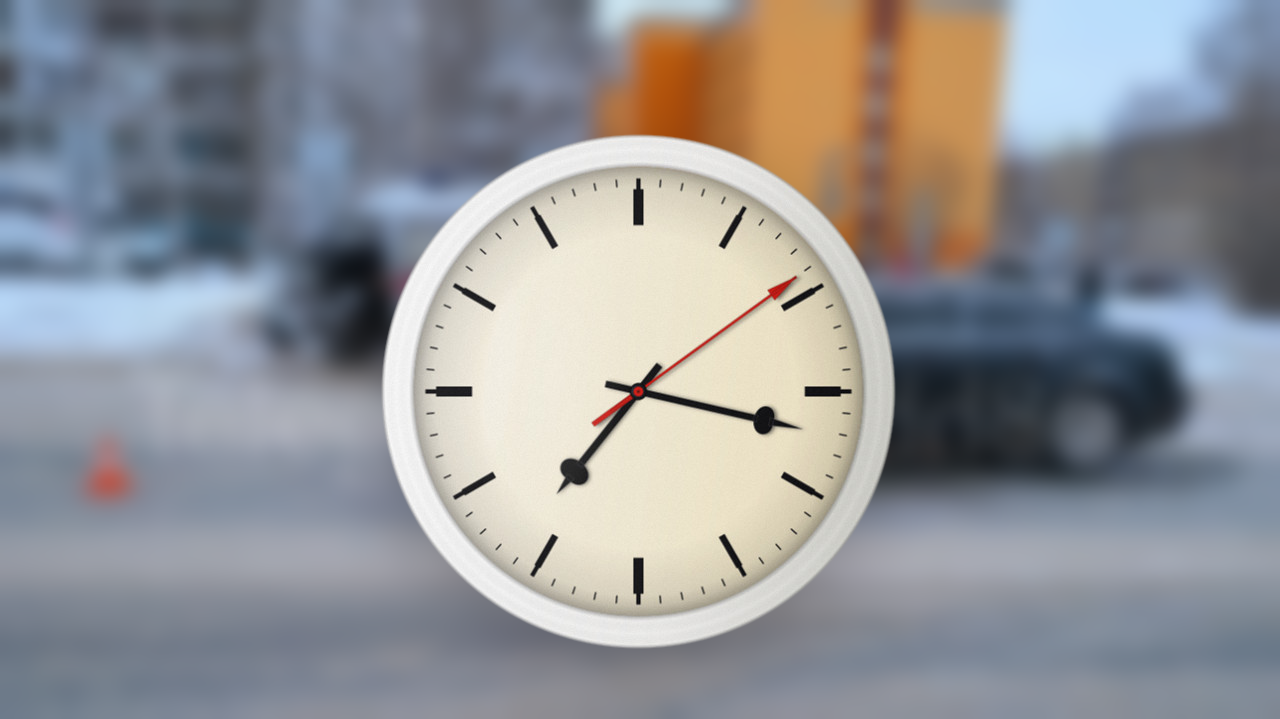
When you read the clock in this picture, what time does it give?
7:17:09
